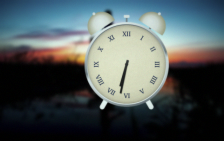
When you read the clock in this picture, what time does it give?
6:32
